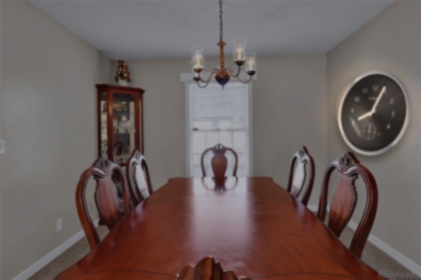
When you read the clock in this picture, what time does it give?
8:04
